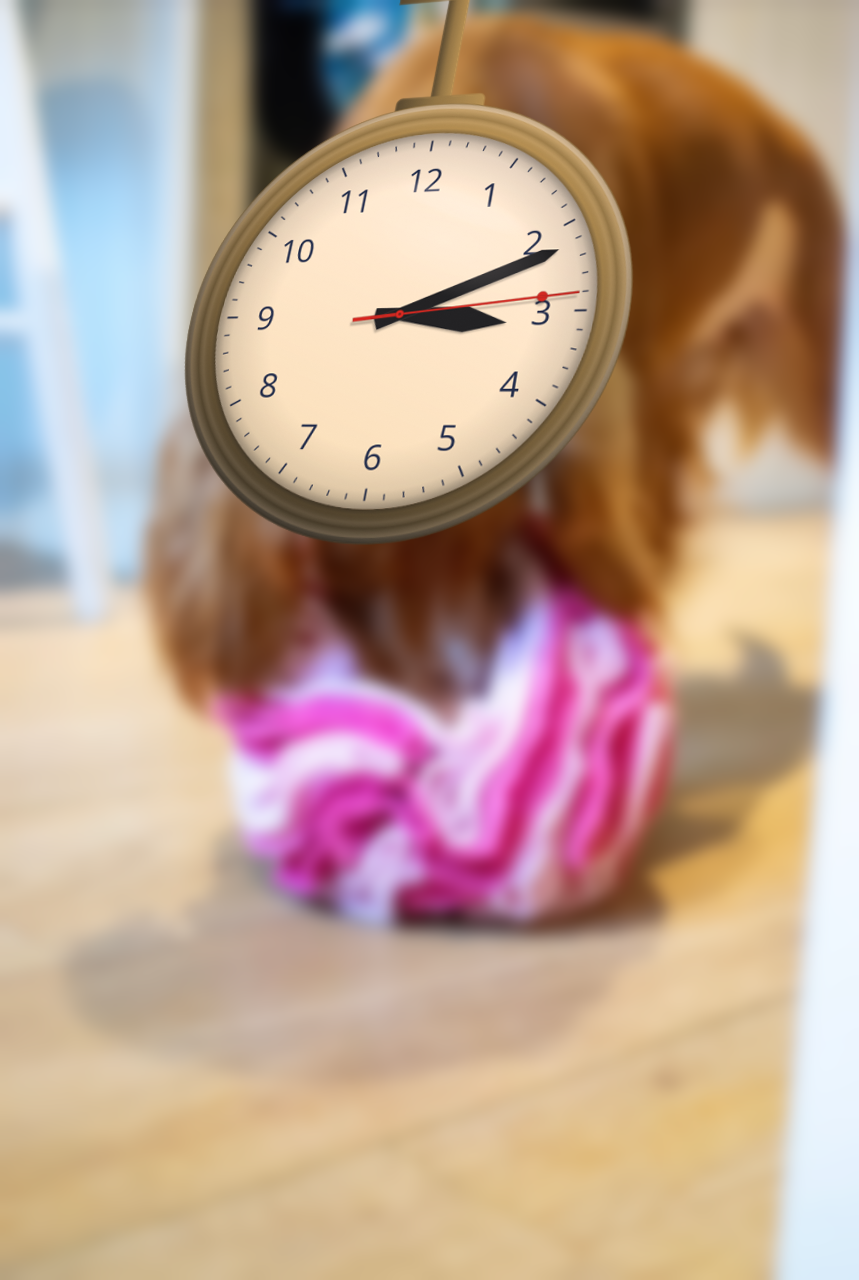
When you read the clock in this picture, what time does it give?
3:11:14
